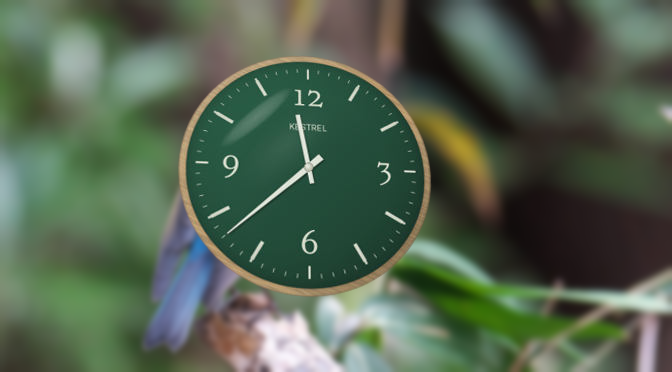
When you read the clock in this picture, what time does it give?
11:38
